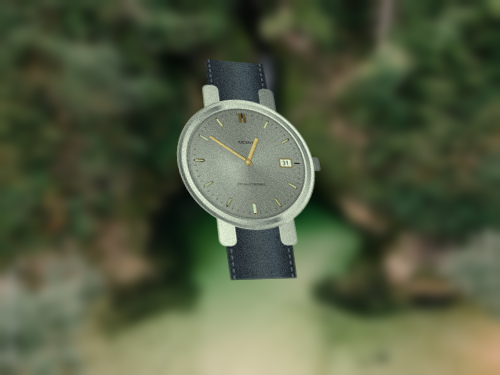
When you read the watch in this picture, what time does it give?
12:51
